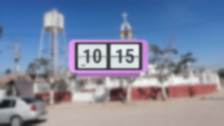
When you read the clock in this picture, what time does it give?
10:15
